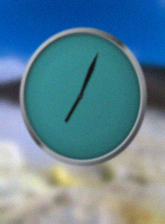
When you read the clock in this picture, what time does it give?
7:04
